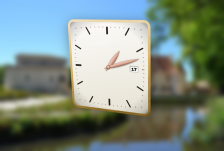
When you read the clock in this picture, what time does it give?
1:12
